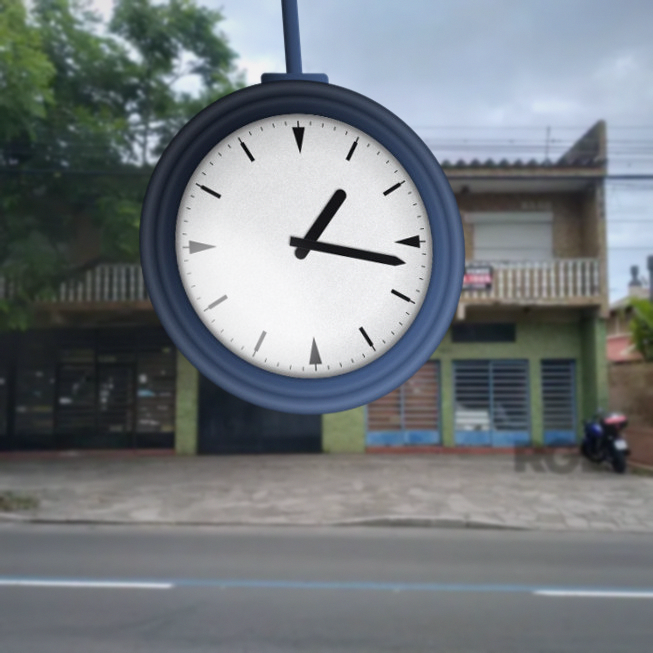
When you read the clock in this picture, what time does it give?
1:17
